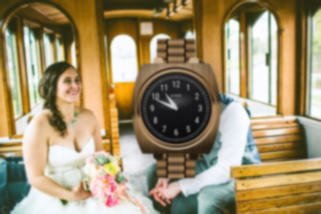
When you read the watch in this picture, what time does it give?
10:49
